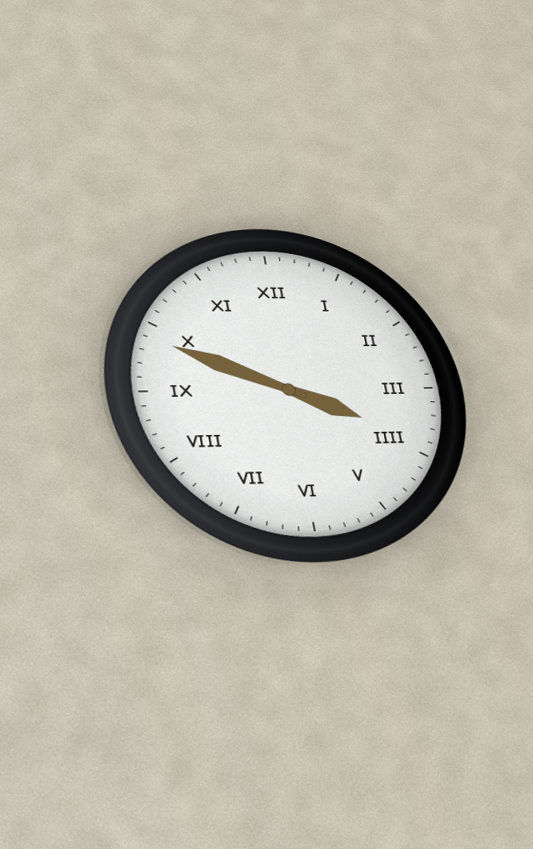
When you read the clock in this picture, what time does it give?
3:49
